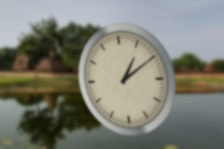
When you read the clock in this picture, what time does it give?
1:10
